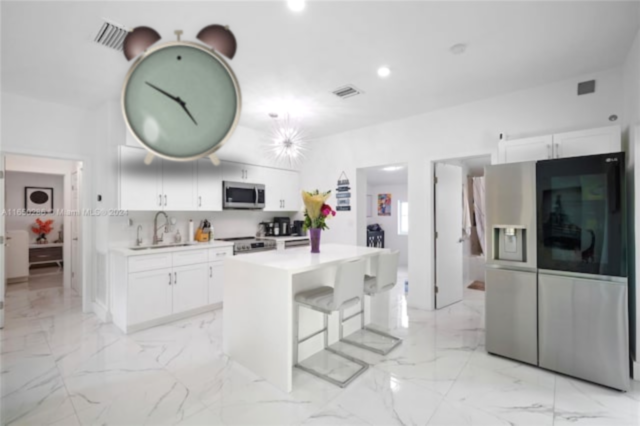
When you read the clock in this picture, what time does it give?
4:50
